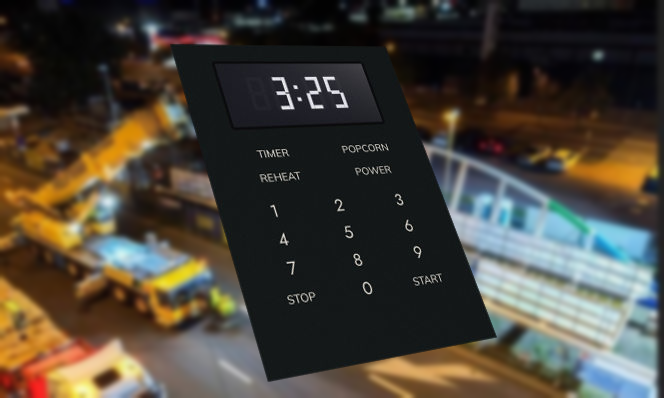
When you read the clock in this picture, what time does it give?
3:25
